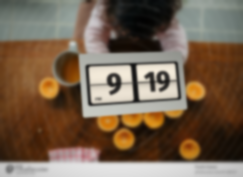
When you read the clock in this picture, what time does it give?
9:19
